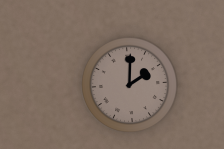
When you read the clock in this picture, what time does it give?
2:01
